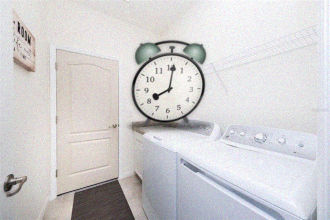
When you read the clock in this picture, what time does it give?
8:01
